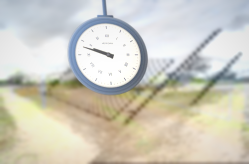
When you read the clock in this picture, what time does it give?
9:48
